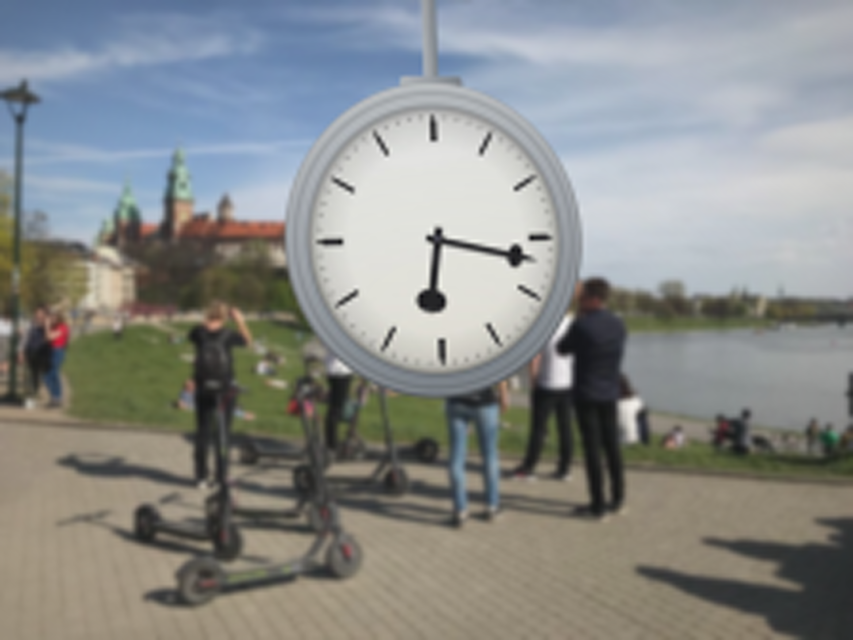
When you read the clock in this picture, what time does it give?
6:17
